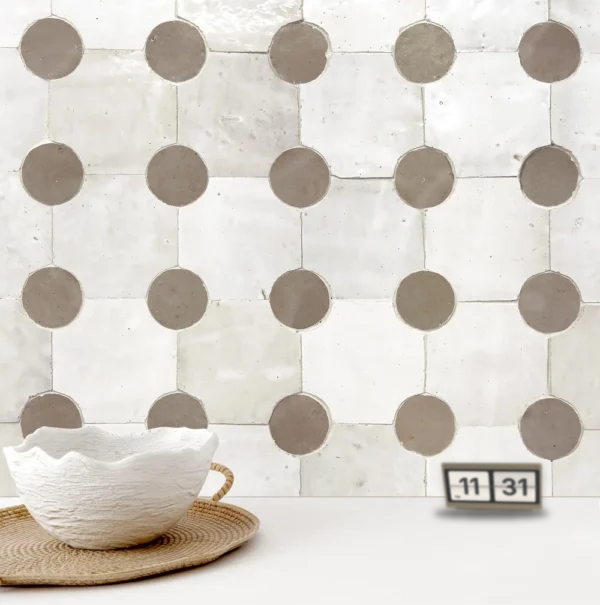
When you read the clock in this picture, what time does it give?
11:31
